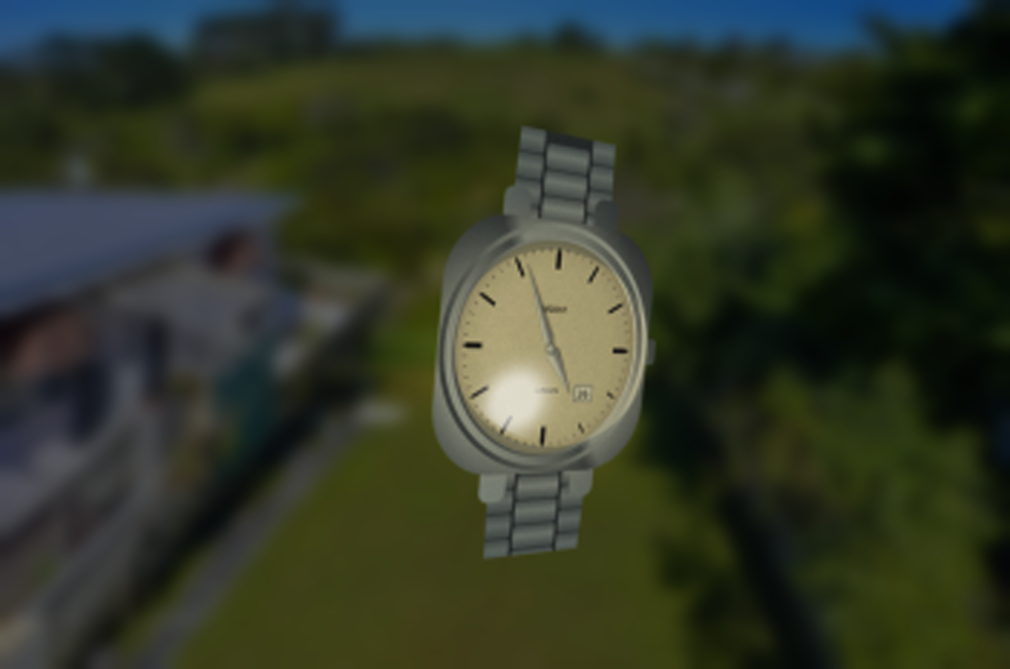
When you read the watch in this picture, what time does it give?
4:56
